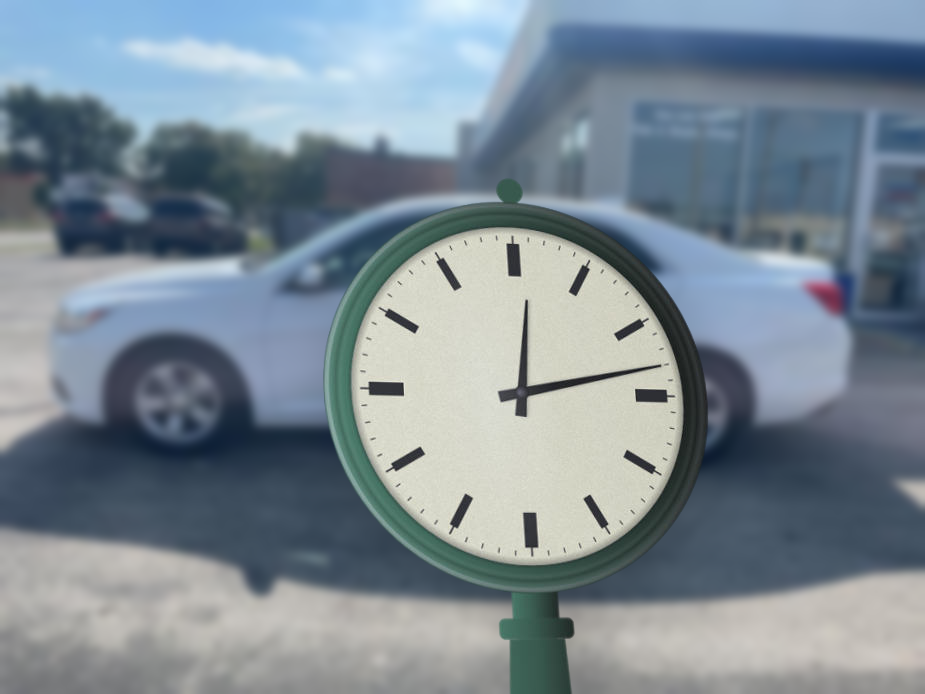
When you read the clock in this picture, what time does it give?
12:13
